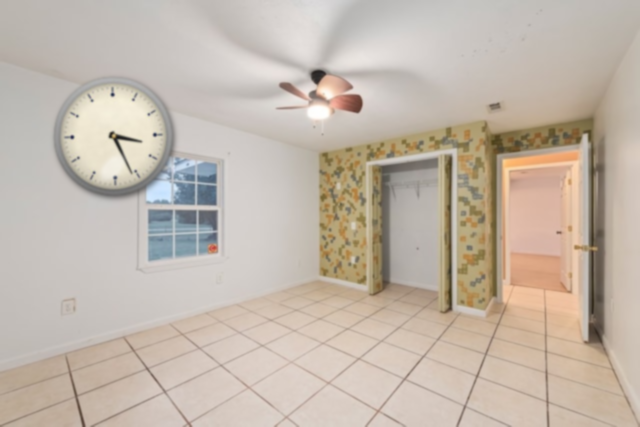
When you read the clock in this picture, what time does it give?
3:26
